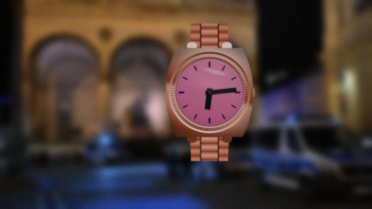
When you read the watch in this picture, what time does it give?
6:14
